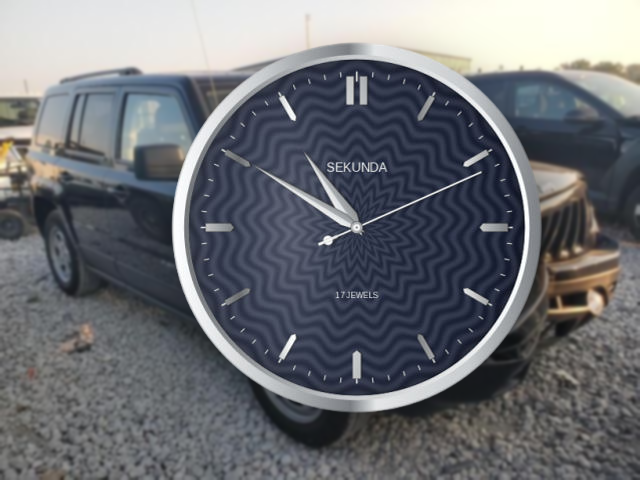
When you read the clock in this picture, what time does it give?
10:50:11
